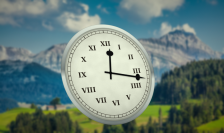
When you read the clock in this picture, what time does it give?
12:17
